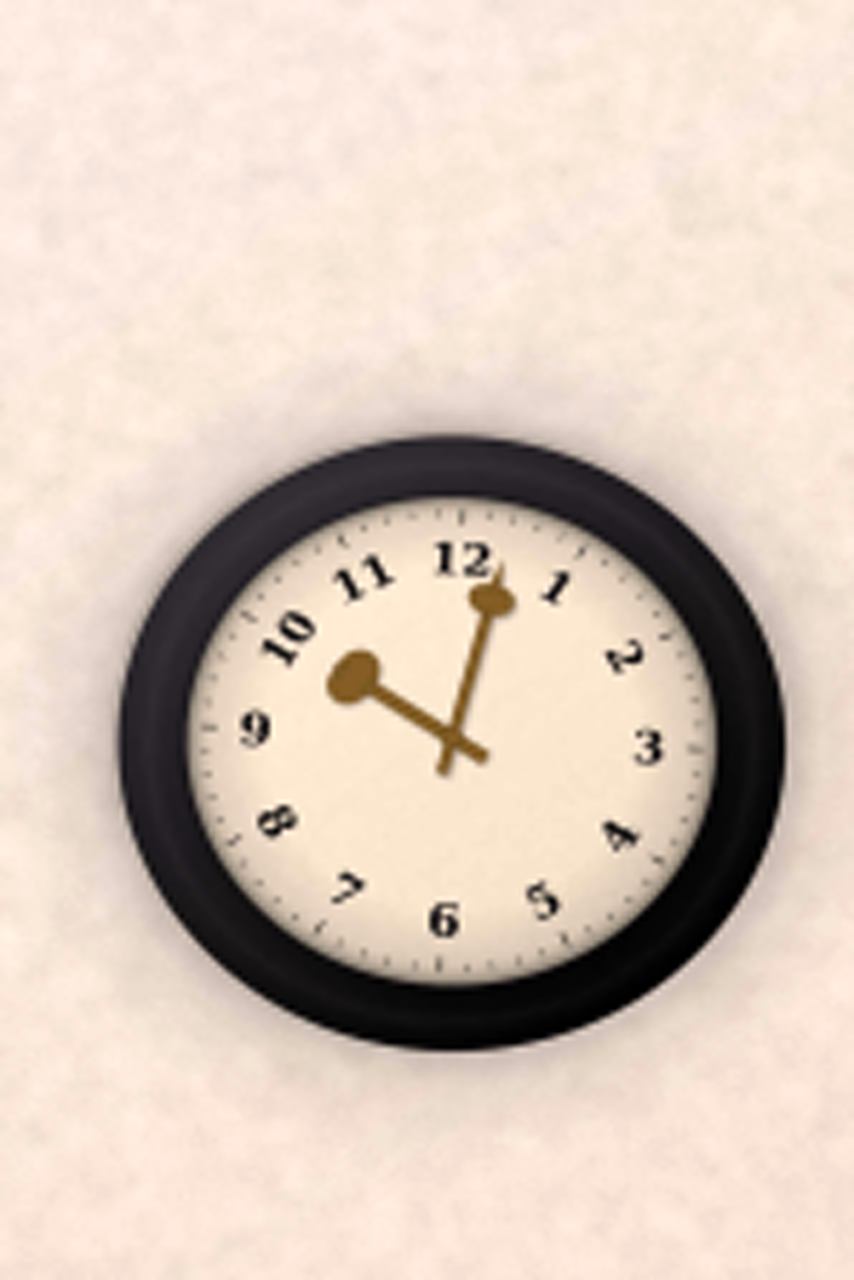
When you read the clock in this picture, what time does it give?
10:02
